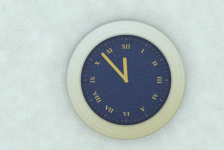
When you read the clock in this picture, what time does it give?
11:53
